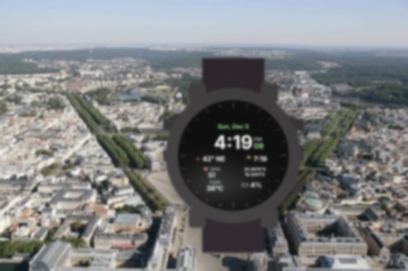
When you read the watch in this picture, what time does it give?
4:19
